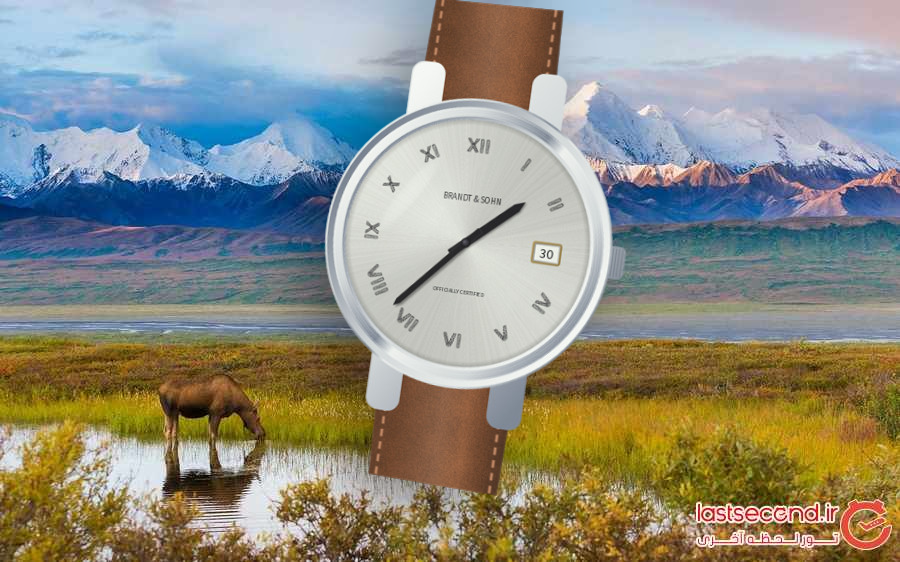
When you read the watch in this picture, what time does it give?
1:37
